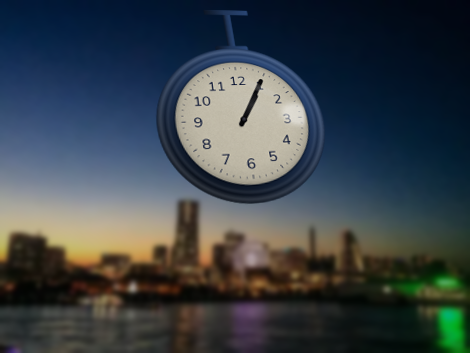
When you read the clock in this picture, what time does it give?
1:05
